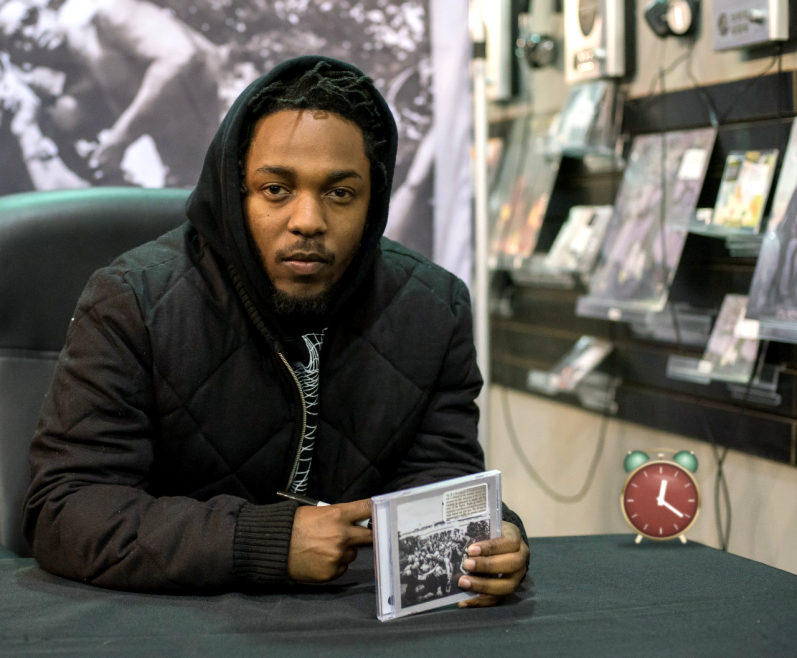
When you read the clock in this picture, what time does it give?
12:21
